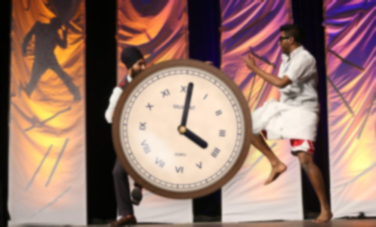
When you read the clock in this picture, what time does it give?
4:01
